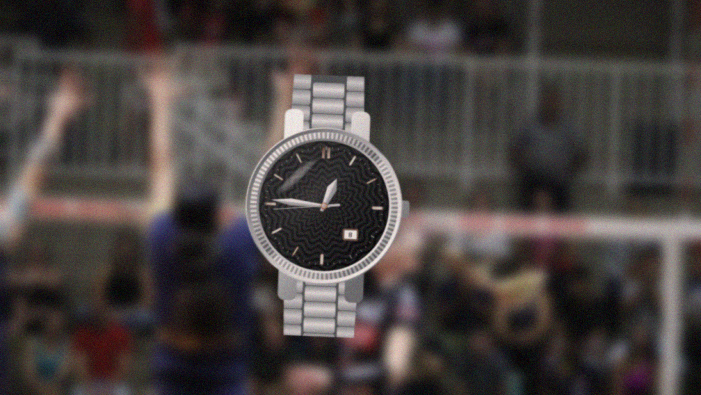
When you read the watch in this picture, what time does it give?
12:45:44
